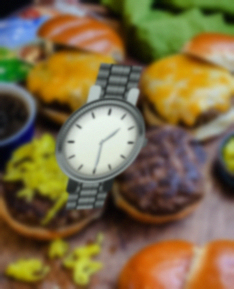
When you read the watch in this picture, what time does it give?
1:30
